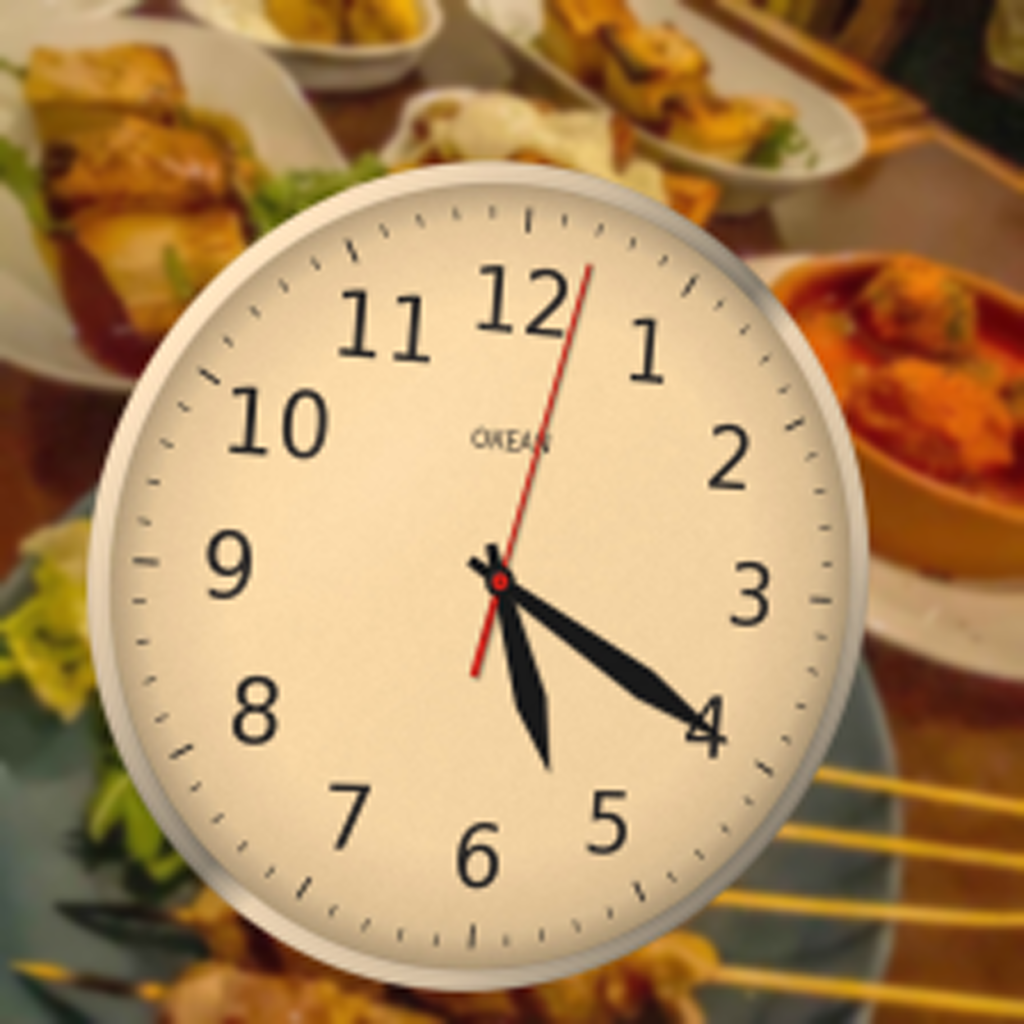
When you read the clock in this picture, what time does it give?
5:20:02
